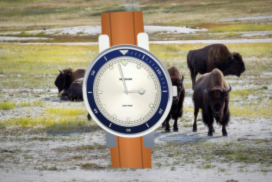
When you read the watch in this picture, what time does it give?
2:58
